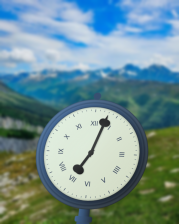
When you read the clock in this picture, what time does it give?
7:03
